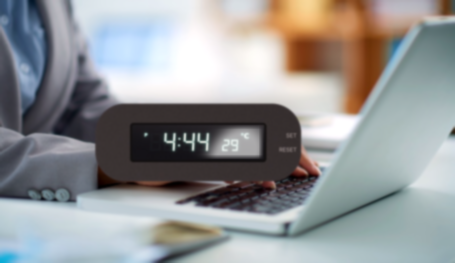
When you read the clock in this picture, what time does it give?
4:44
